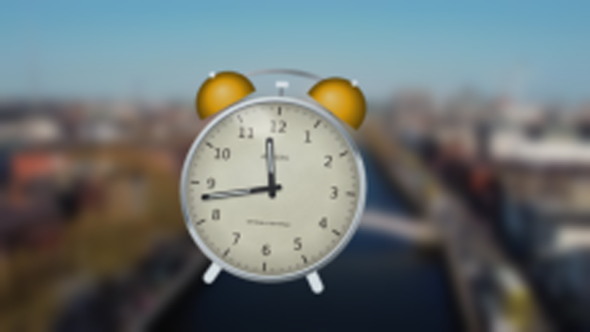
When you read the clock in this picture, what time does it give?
11:43
